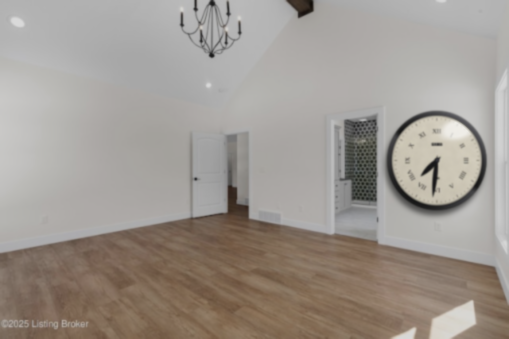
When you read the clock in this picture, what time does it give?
7:31
